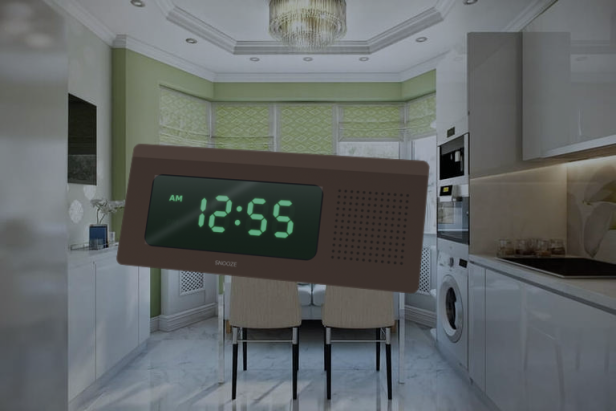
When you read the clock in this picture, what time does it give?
12:55
